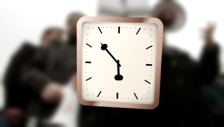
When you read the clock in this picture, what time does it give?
5:53
